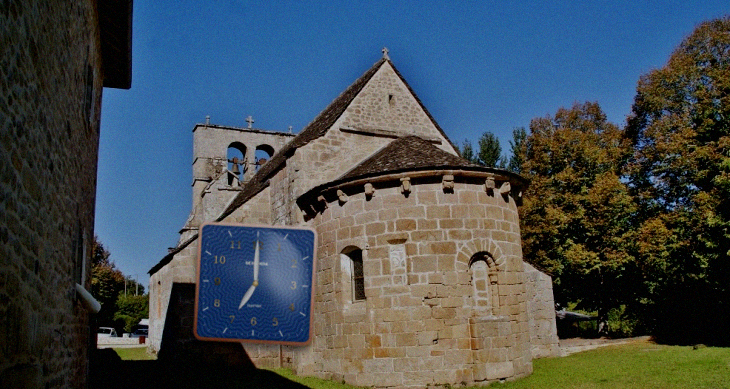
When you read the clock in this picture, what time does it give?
7:00
